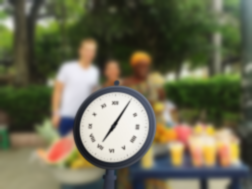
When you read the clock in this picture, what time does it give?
7:05
